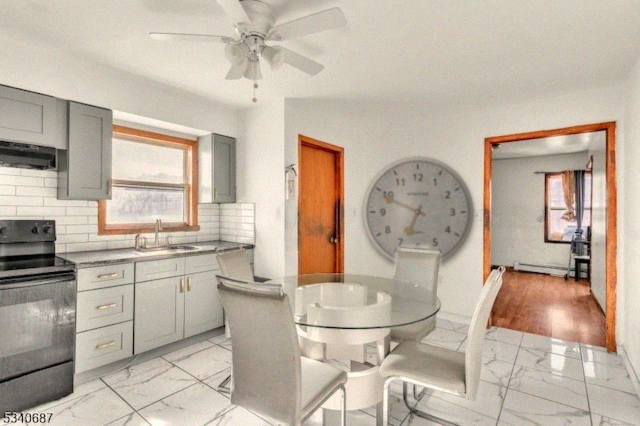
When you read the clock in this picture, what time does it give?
6:49
